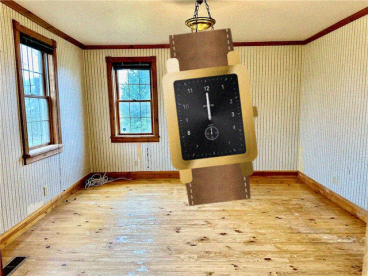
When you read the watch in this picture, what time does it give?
12:00
